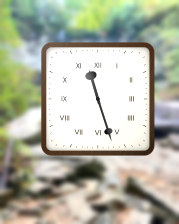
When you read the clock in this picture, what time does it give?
11:27
